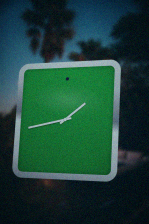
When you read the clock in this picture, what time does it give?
1:43
